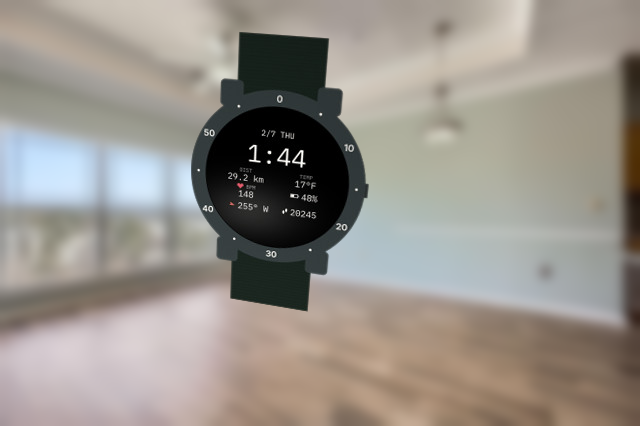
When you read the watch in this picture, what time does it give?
1:44
